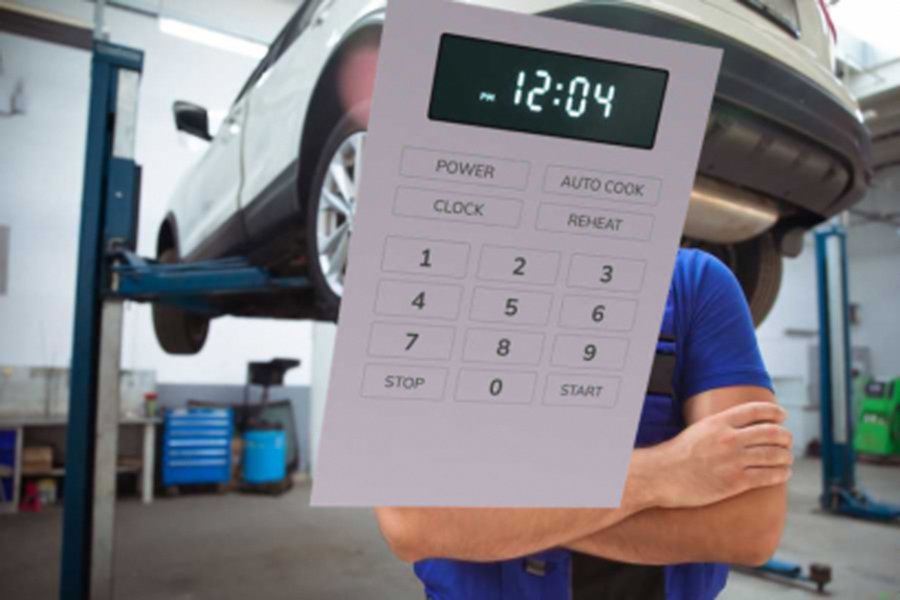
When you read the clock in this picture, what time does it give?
12:04
